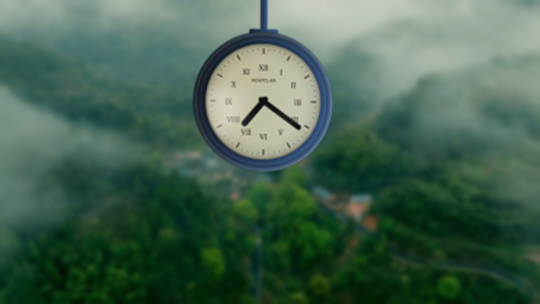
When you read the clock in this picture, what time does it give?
7:21
